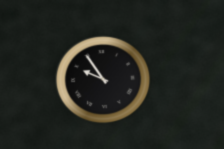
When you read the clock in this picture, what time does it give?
9:55
